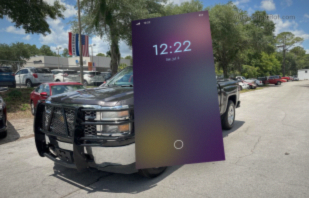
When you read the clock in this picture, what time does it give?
12:22
